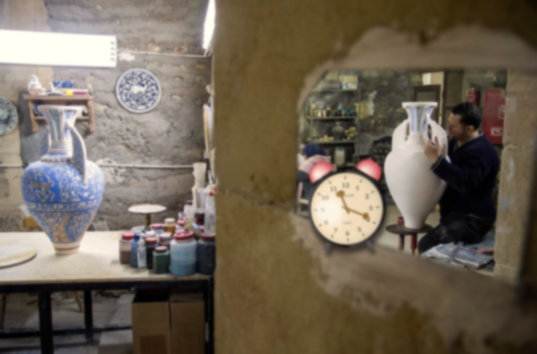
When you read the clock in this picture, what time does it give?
11:19
